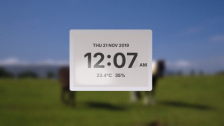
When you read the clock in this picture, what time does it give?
12:07
